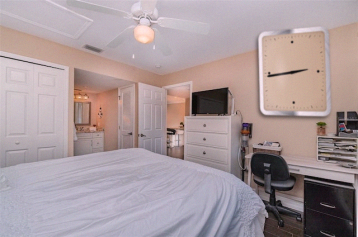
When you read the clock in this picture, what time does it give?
2:44
